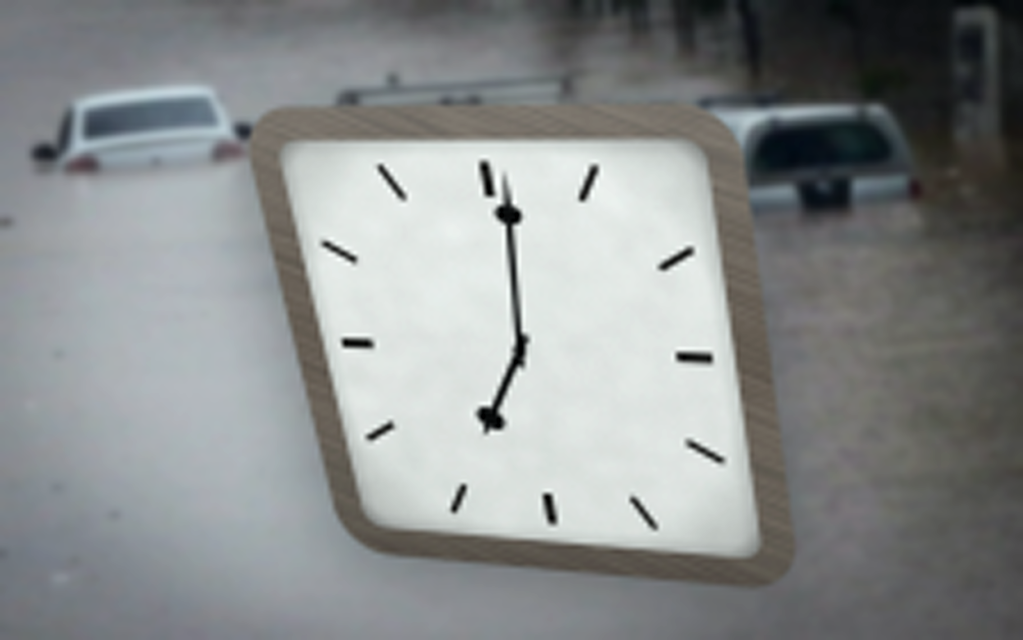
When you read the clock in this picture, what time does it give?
7:01
